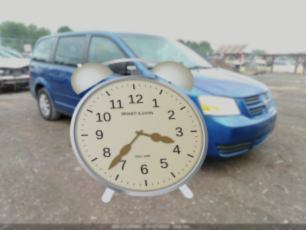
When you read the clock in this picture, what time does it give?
3:37
